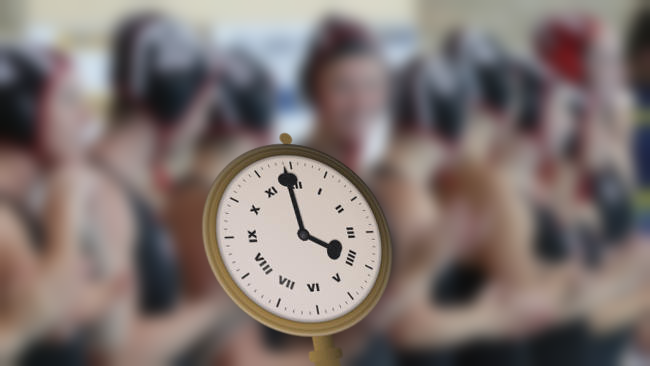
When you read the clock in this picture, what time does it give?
3:59
